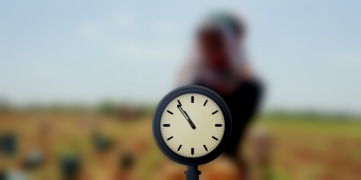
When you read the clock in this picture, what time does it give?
10:54
